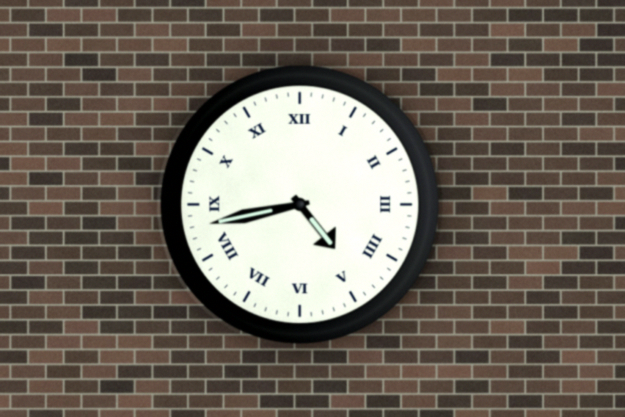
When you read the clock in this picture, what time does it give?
4:43
